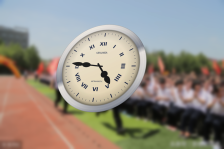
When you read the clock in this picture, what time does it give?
4:46
